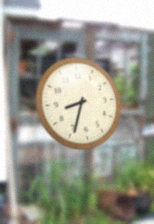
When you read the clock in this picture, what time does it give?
8:34
